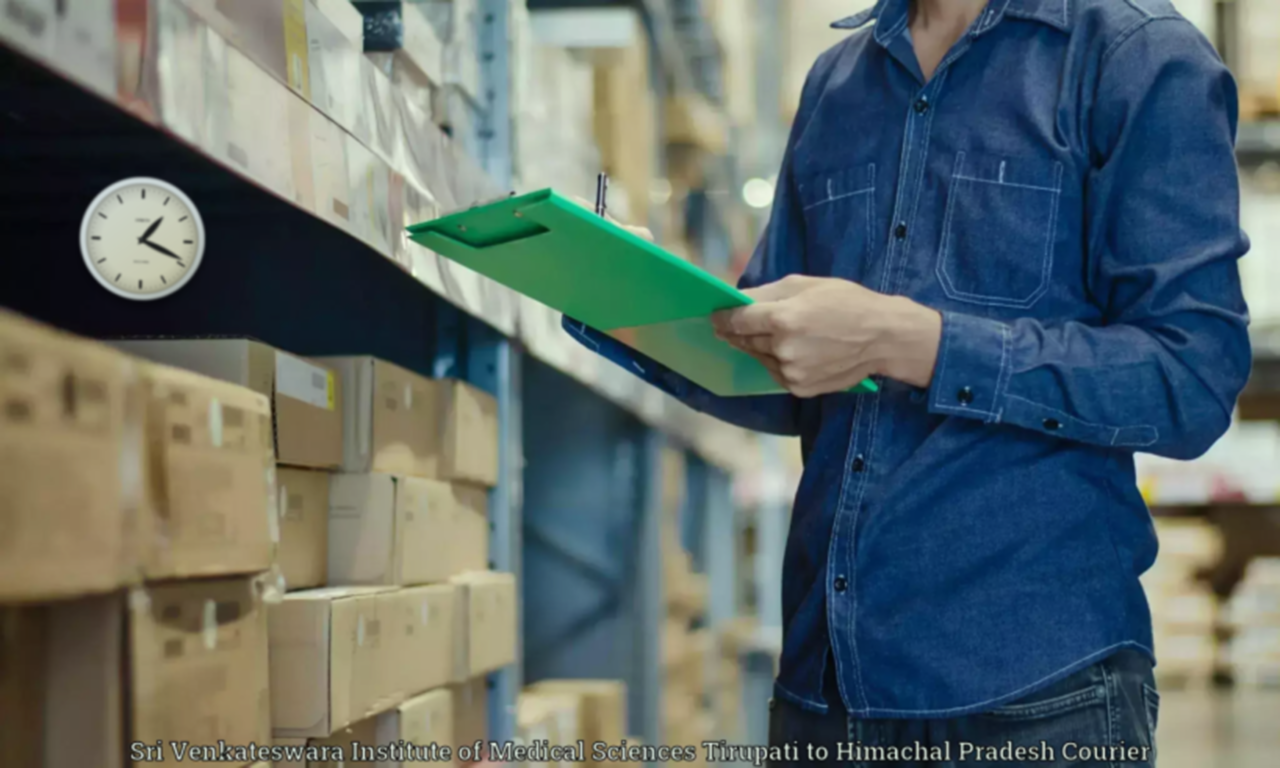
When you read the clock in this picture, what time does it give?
1:19
